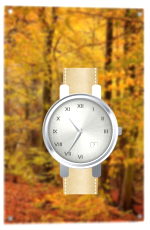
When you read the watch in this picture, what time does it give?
10:35
